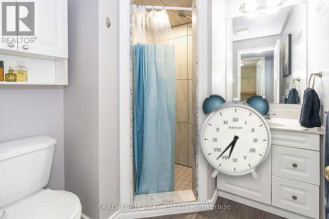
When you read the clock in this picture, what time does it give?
6:37
